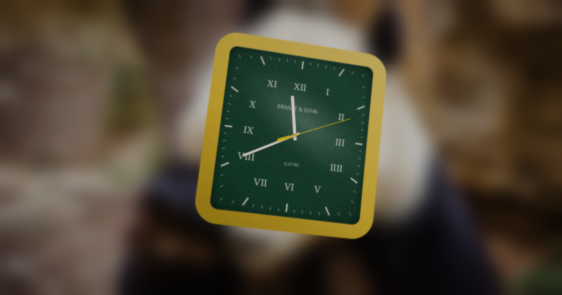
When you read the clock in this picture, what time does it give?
11:40:11
